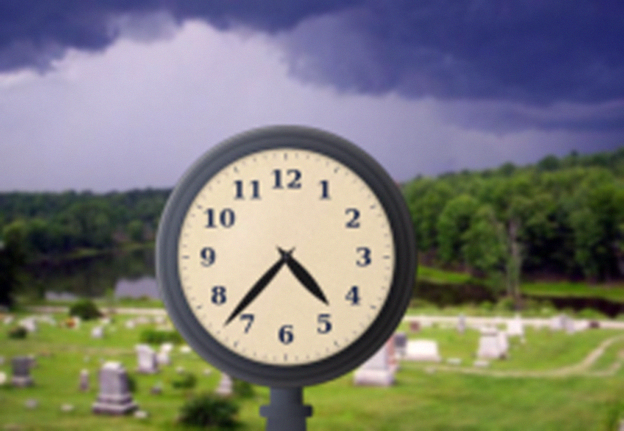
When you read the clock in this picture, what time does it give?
4:37
